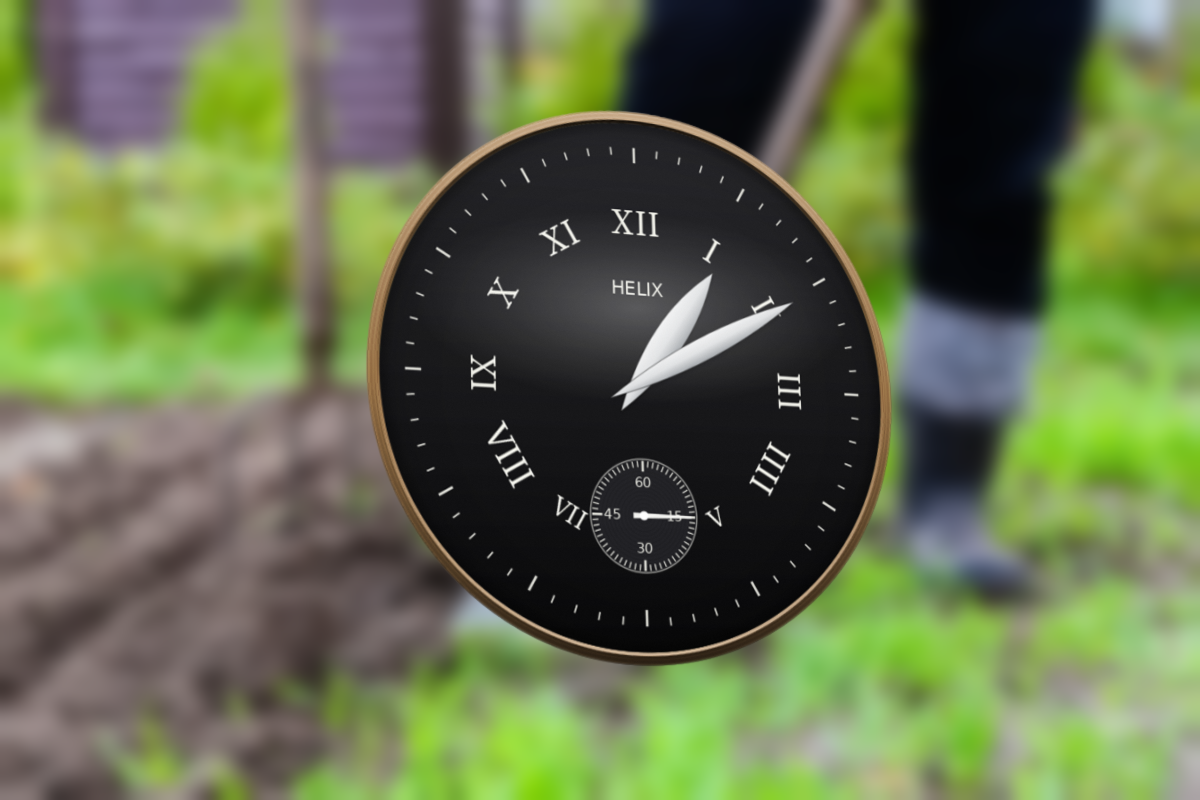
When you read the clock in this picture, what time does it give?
1:10:15
